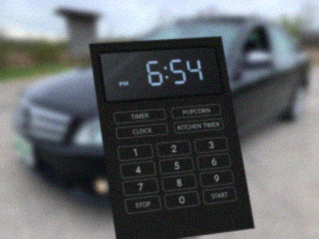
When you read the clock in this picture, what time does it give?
6:54
